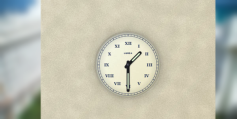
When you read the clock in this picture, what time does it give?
1:30
